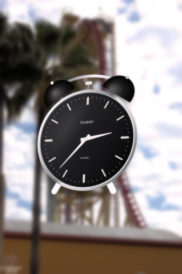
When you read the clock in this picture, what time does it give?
2:37
